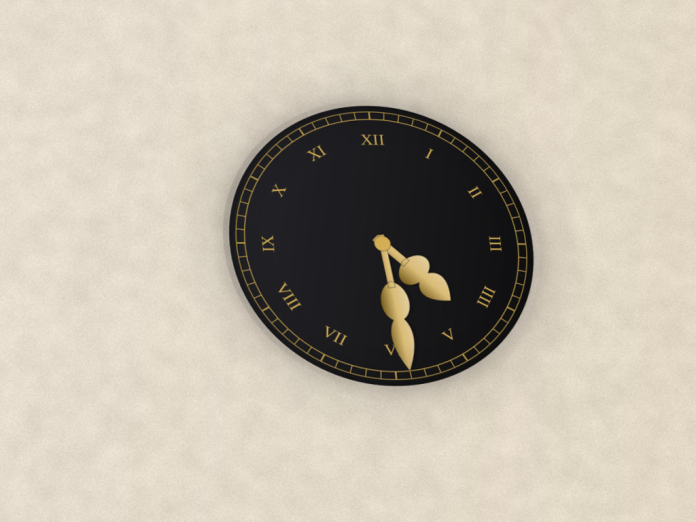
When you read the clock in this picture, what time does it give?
4:29
